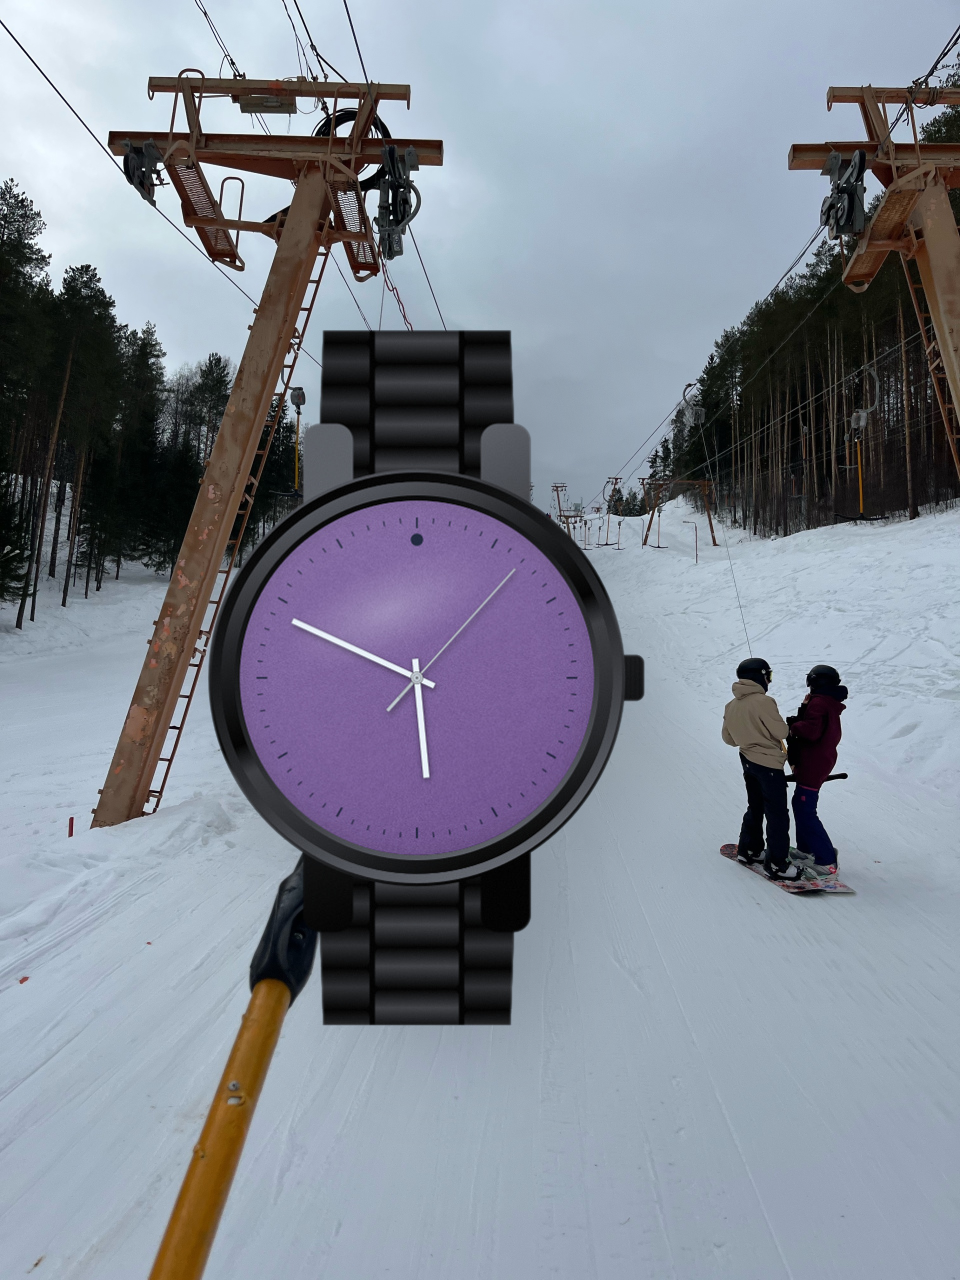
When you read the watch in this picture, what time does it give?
5:49:07
